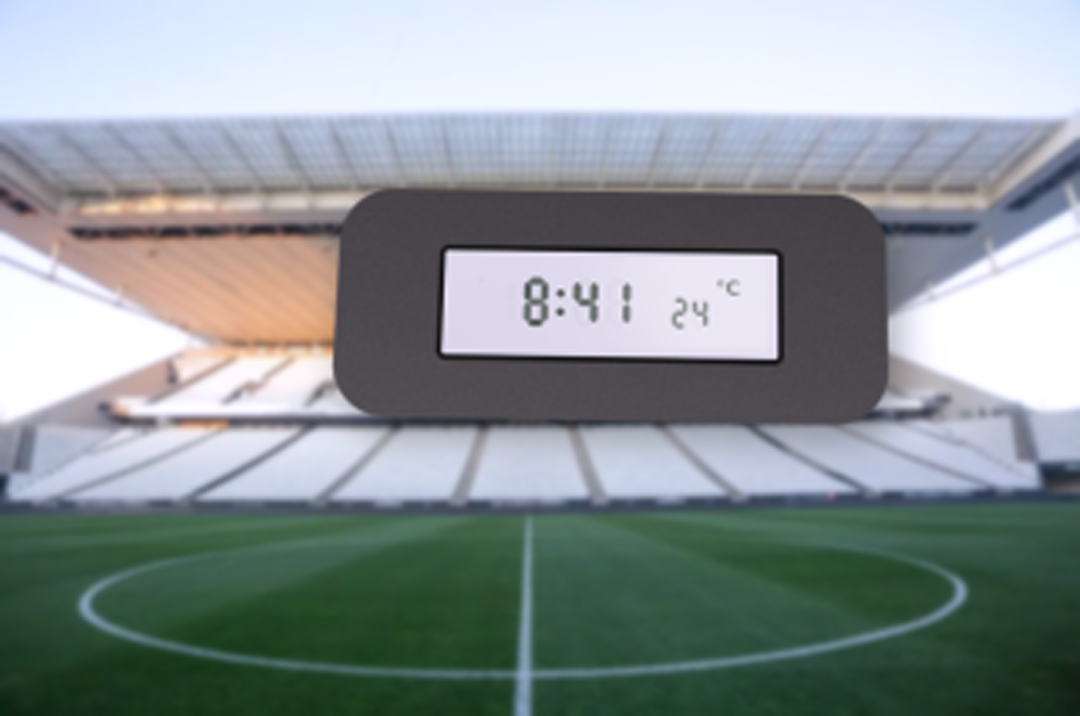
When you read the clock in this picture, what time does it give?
8:41
